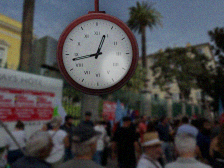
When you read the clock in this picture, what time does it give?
12:43
